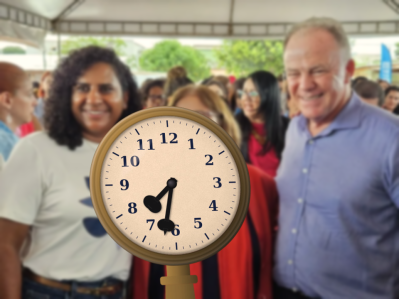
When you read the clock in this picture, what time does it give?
7:32
